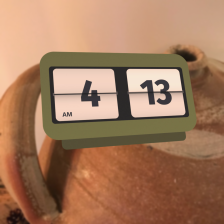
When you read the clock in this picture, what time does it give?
4:13
